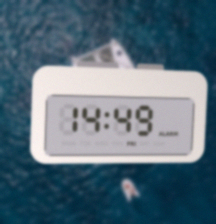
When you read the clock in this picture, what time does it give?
14:49
